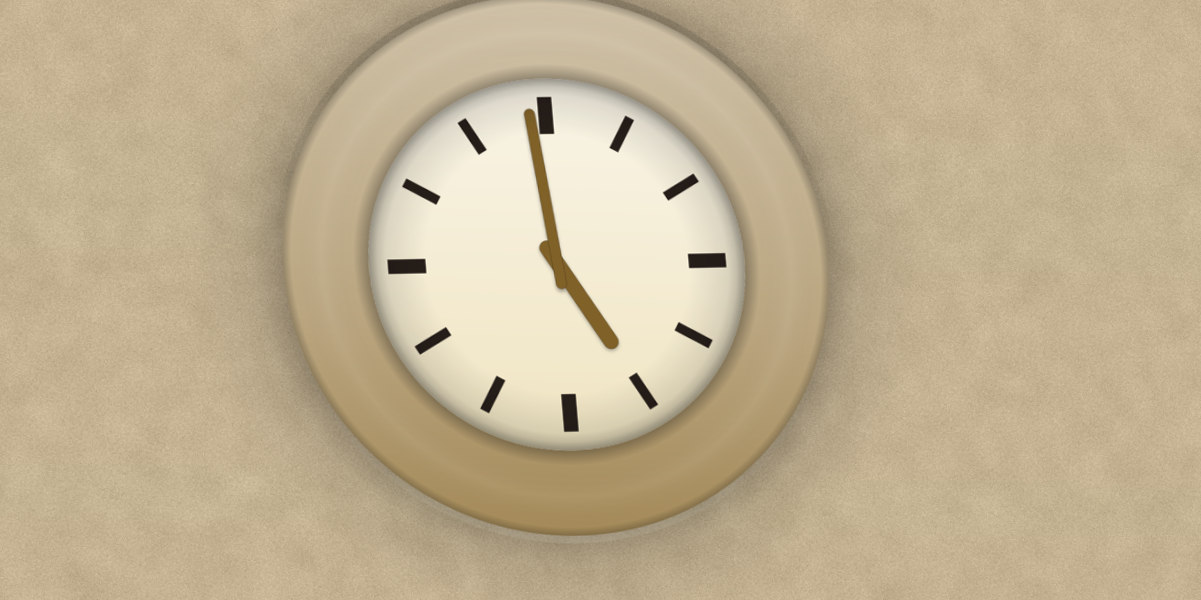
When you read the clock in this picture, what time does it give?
4:59
